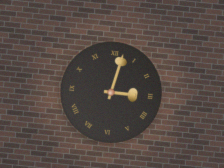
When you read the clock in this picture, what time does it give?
3:02
